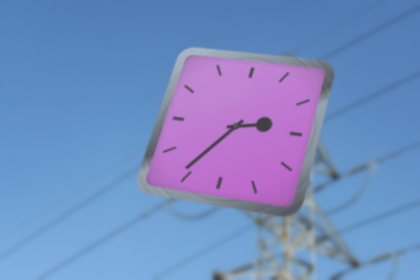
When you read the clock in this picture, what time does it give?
2:36
